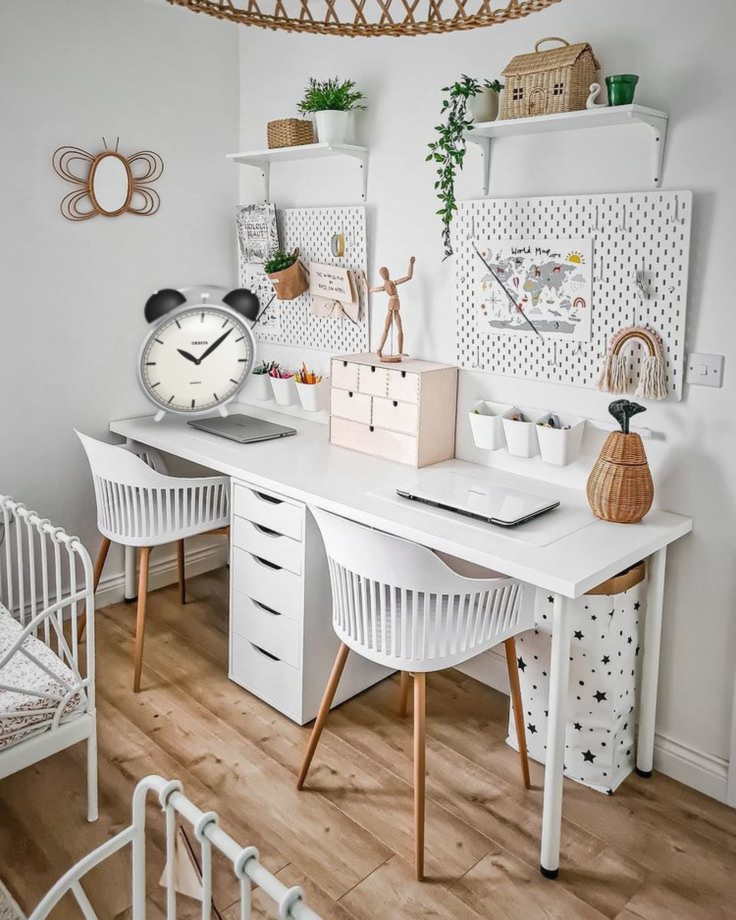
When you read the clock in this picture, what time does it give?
10:07
